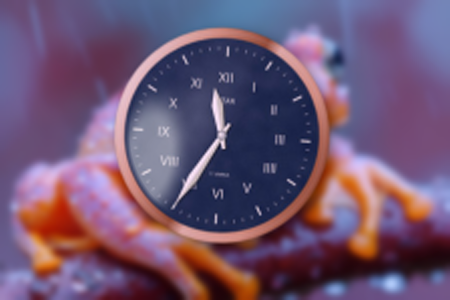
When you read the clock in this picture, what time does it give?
11:35
